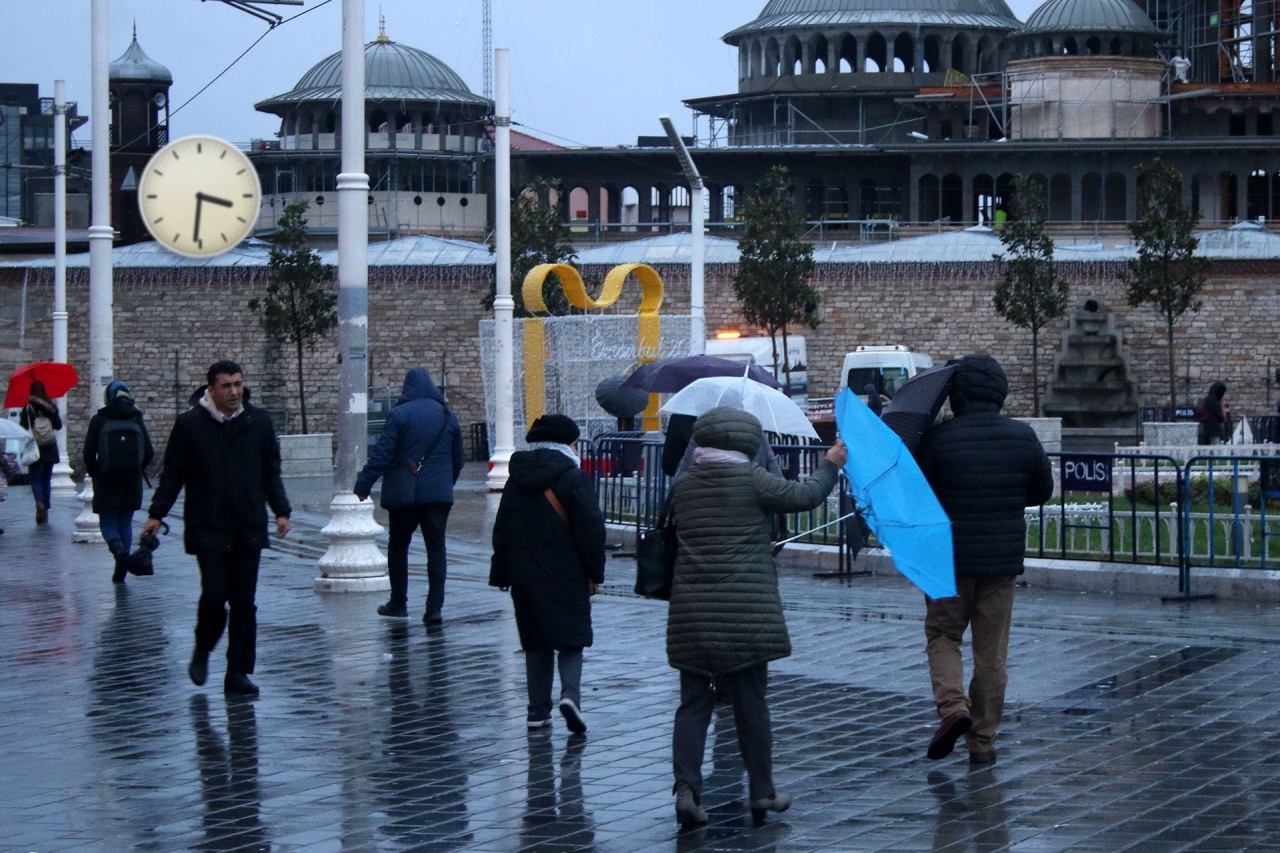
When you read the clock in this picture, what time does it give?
3:31
